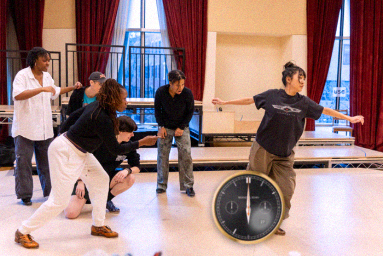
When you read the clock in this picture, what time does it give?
6:00
